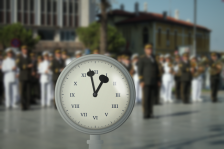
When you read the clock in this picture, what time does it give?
12:58
